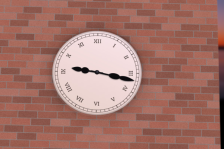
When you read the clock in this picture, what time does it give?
9:17
